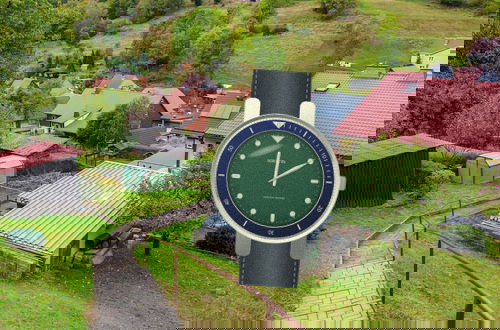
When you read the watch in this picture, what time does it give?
12:10
